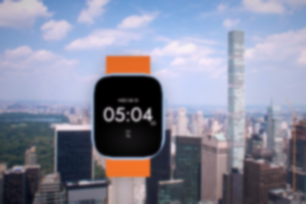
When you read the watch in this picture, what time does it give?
5:04
